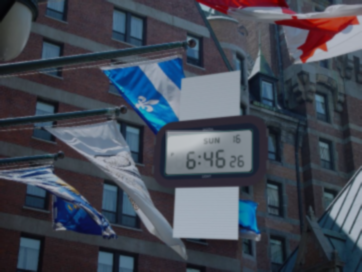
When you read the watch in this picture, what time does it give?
6:46:26
